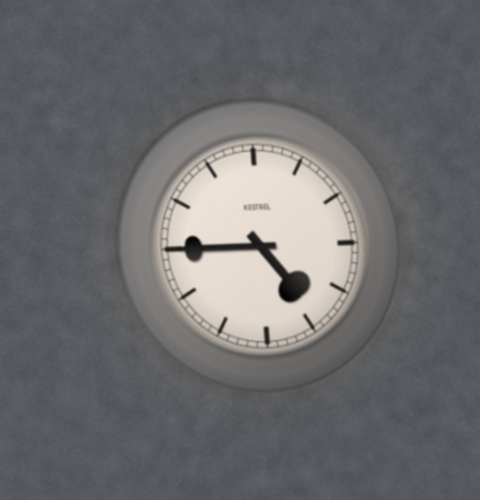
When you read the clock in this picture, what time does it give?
4:45
